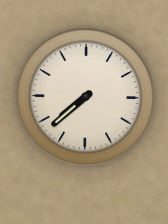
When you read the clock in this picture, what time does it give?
7:38
